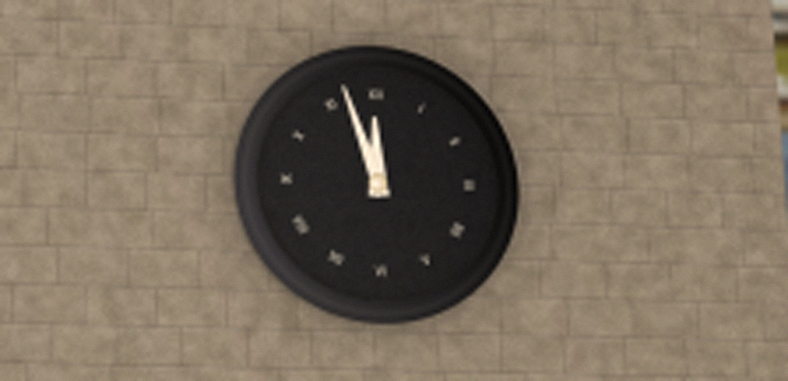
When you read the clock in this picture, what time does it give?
11:57
